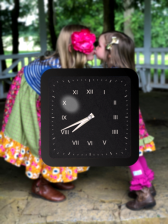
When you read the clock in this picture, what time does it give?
7:41
